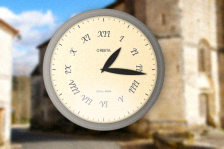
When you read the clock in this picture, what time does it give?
1:16
